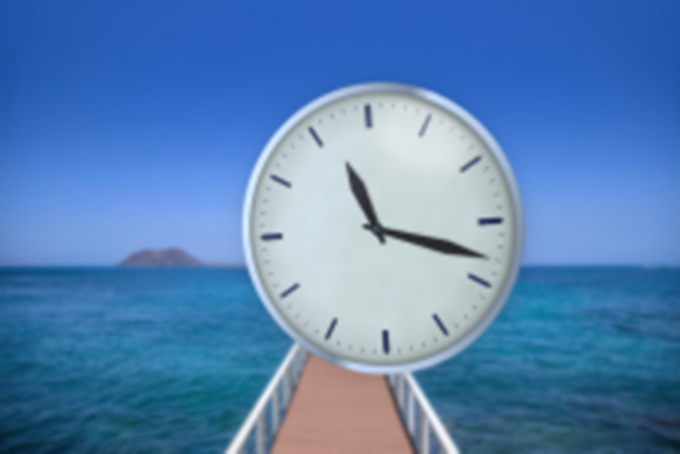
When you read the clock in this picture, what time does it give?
11:18
